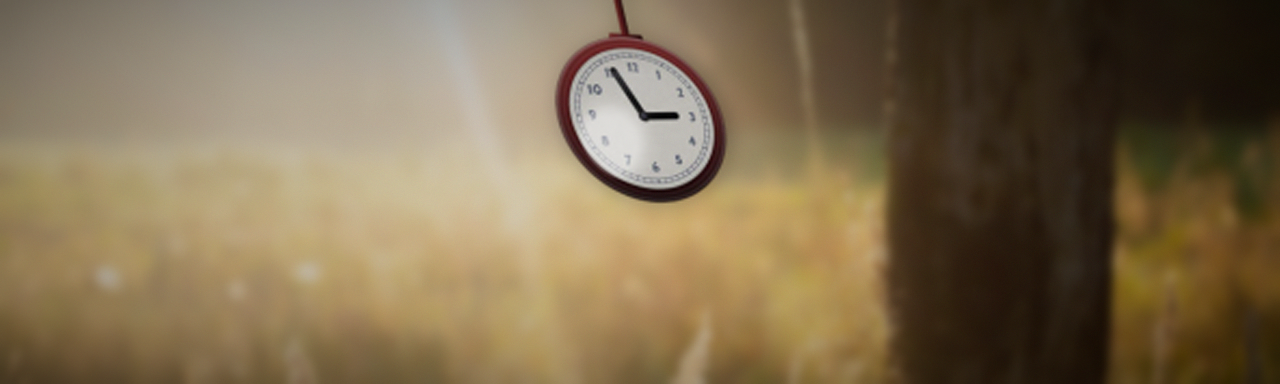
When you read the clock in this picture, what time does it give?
2:56
